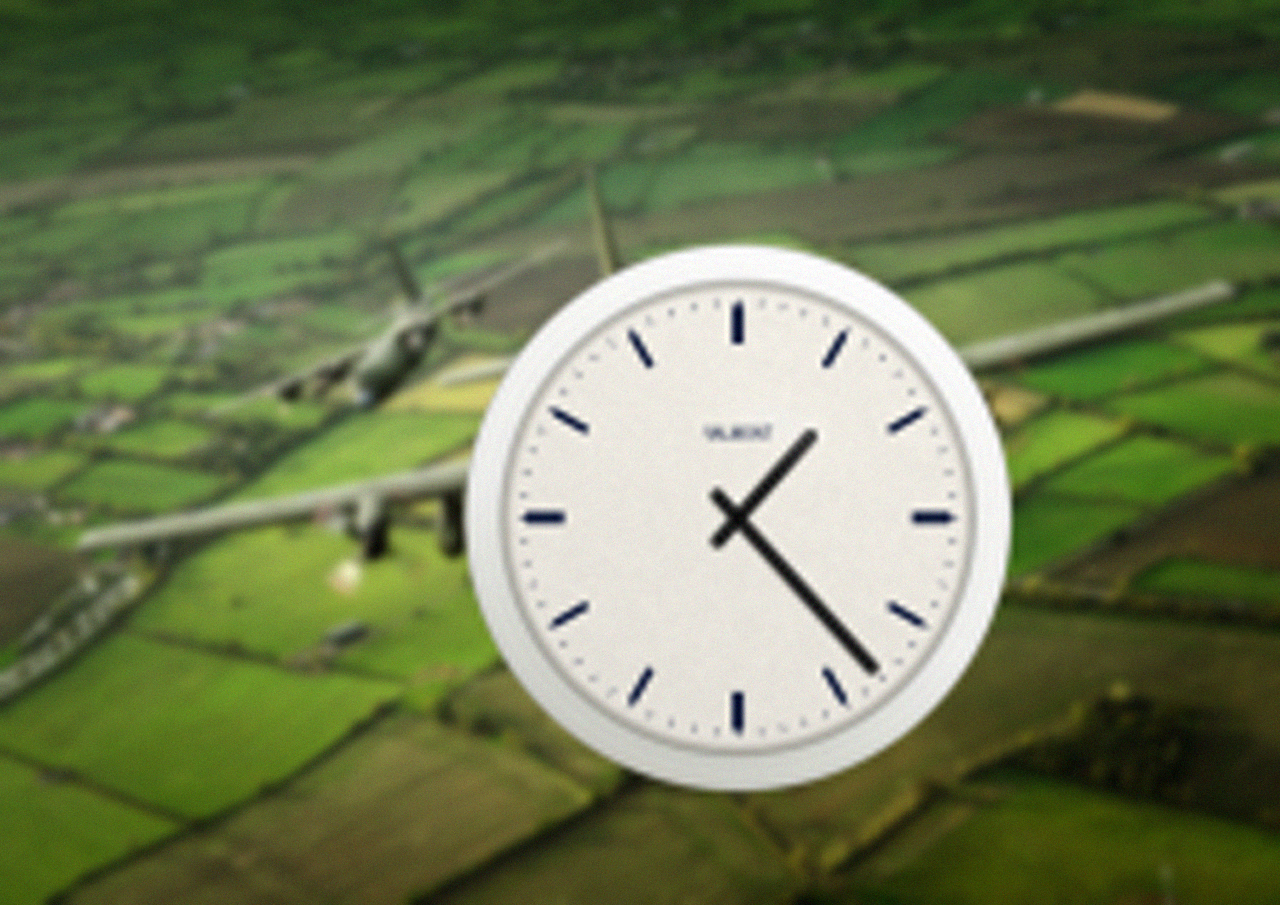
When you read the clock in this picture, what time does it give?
1:23
